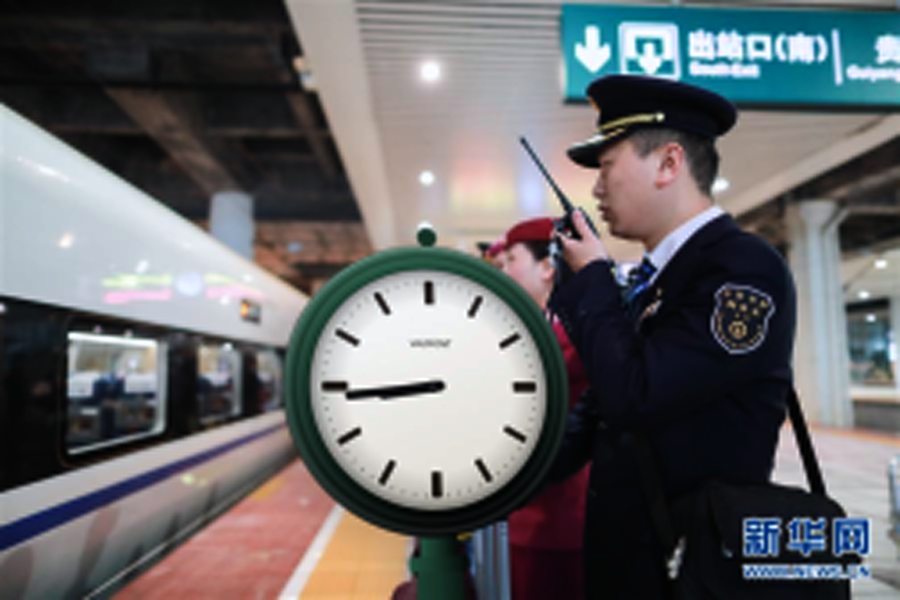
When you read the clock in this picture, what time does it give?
8:44
